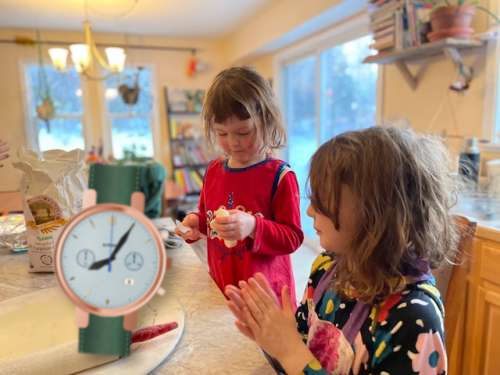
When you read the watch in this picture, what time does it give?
8:05
